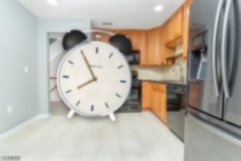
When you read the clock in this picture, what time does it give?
7:55
